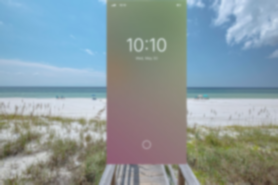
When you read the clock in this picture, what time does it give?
10:10
